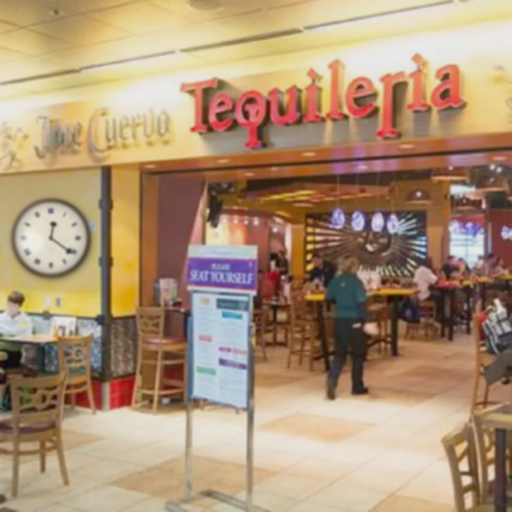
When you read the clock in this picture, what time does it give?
12:21
